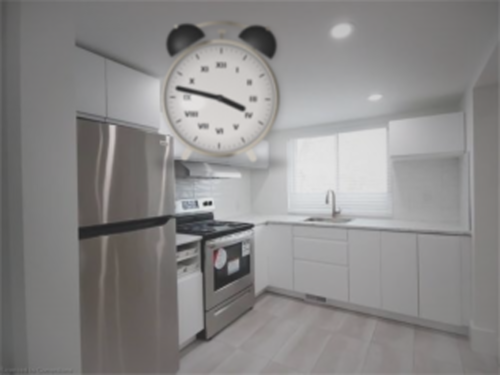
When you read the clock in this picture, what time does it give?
3:47
